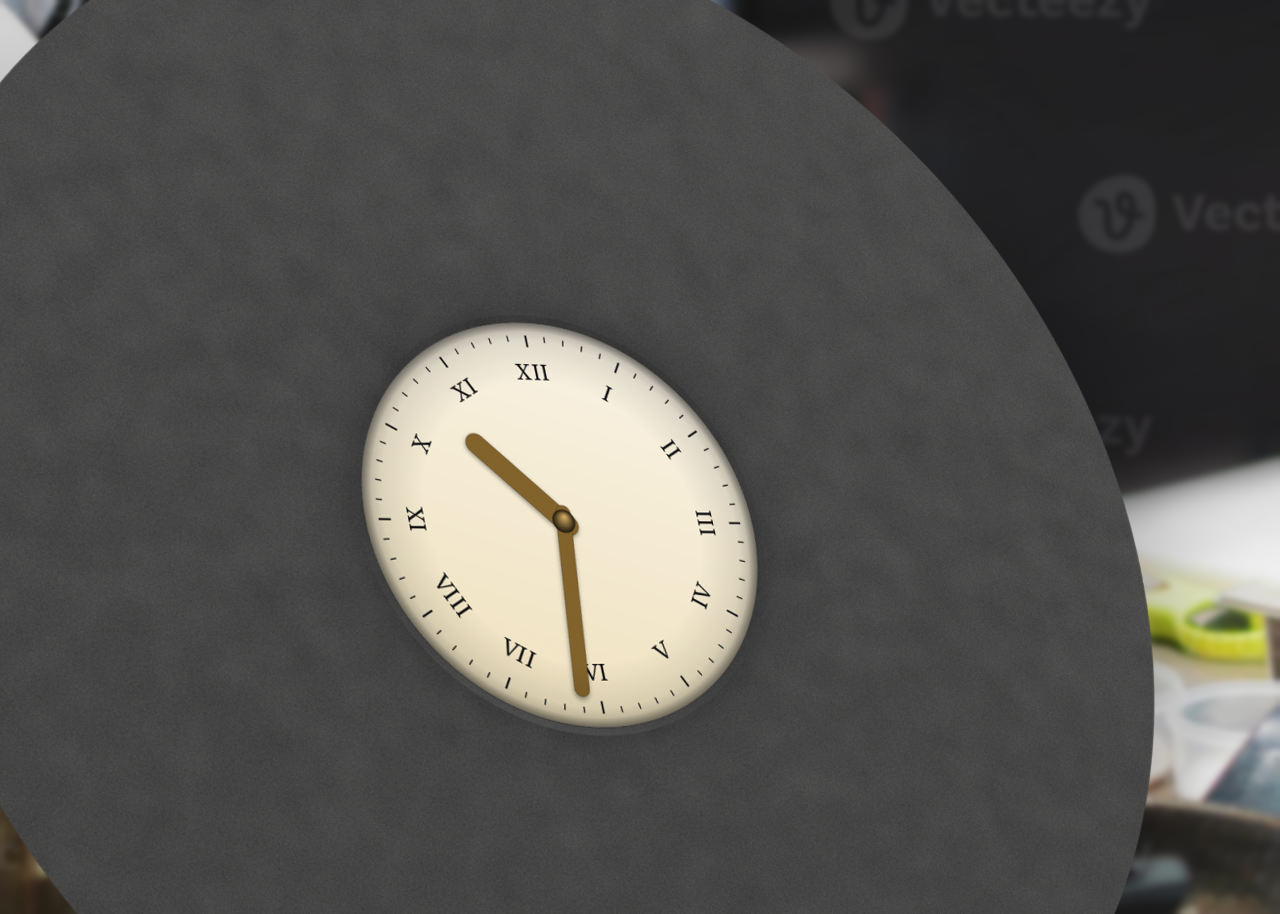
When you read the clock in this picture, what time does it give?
10:31
